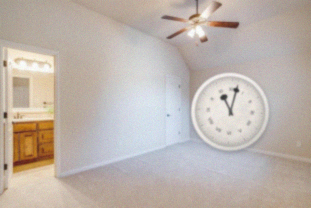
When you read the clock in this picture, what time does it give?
11:02
